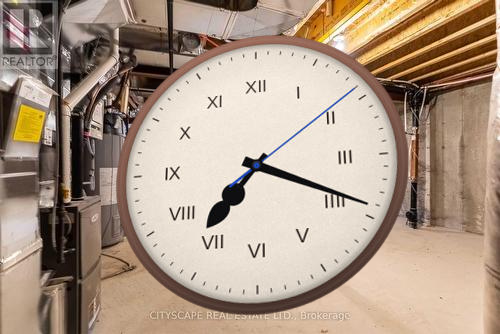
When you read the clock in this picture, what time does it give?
7:19:09
